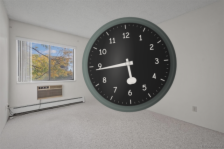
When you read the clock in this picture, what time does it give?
5:44
